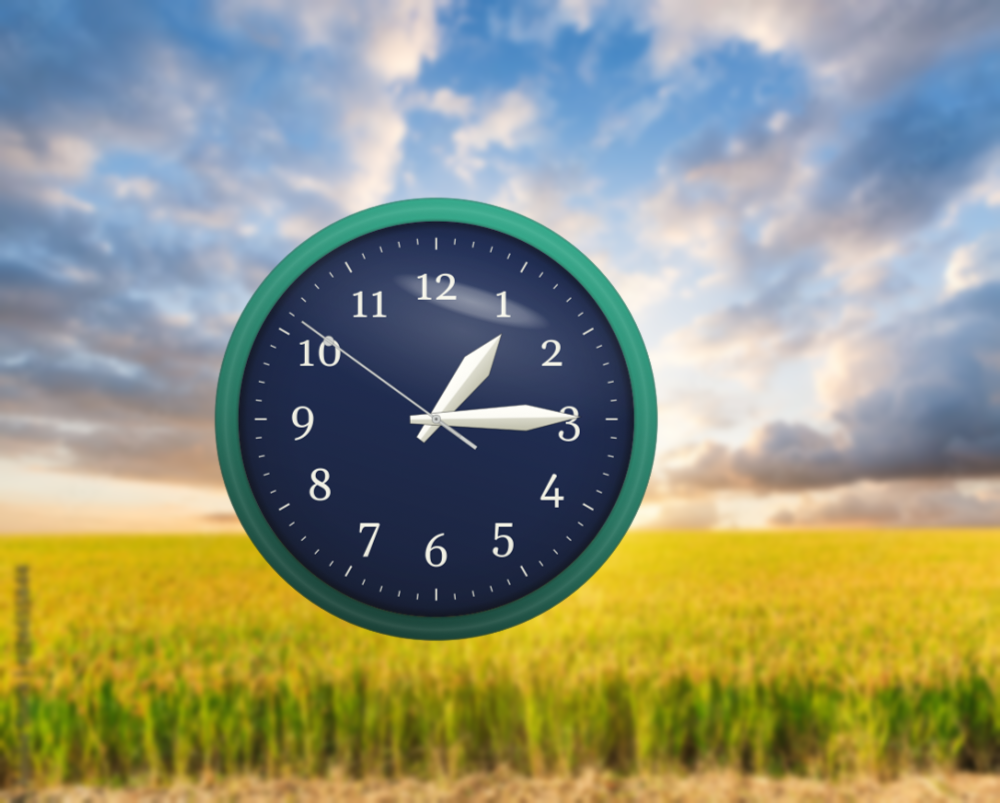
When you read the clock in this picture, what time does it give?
1:14:51
